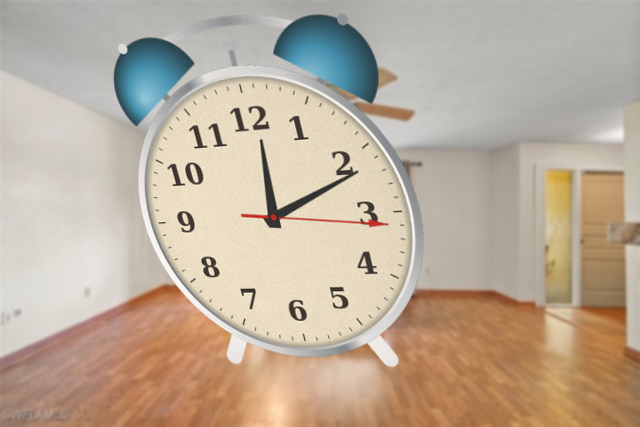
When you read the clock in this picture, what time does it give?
12:11:16
